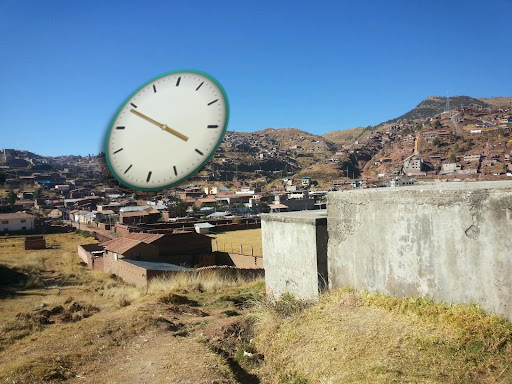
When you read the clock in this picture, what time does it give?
3:49
